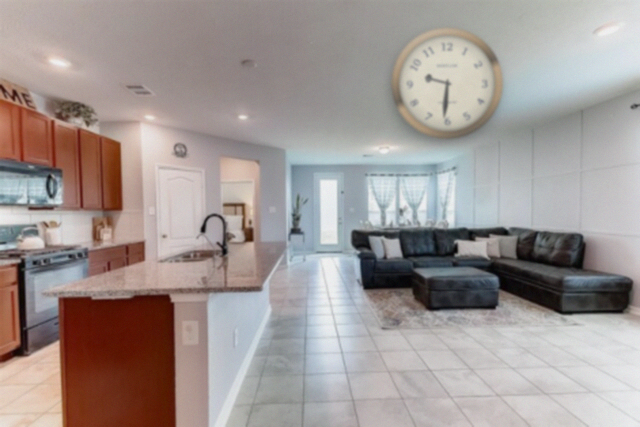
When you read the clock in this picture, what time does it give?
9:31
